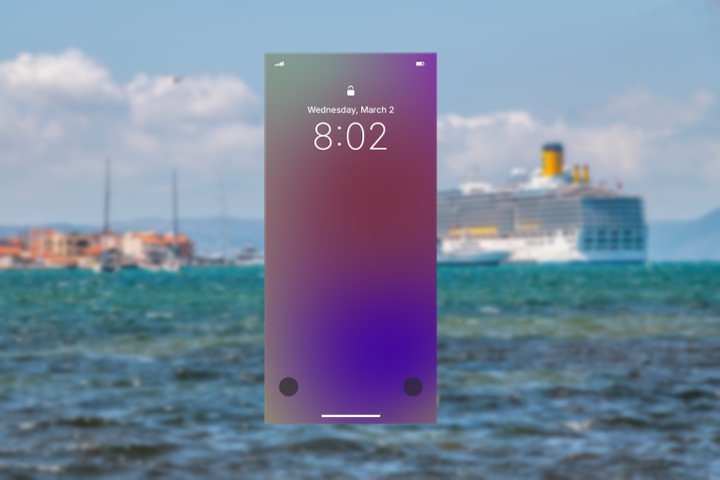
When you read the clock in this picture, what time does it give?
8:02
